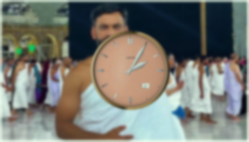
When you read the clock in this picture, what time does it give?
2:05
